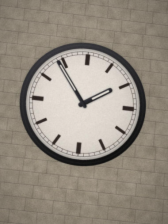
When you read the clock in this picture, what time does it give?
1:54
